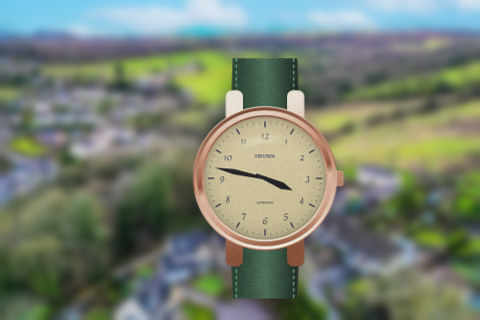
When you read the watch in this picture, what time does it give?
3:47
